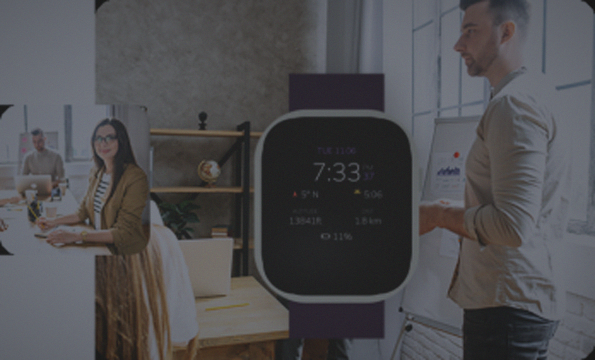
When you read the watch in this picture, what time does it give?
7:33
